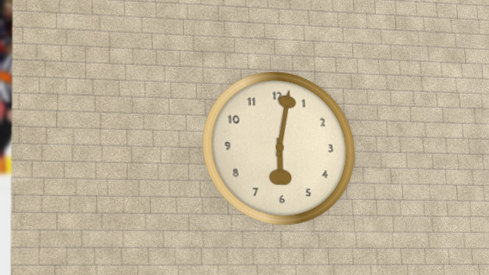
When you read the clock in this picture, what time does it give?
6:02
